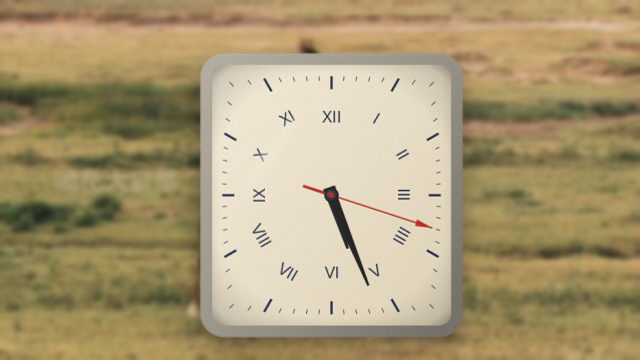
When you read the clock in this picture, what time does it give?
5:26:18
